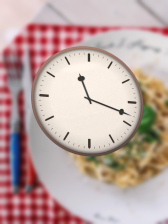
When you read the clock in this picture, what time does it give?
11:18
